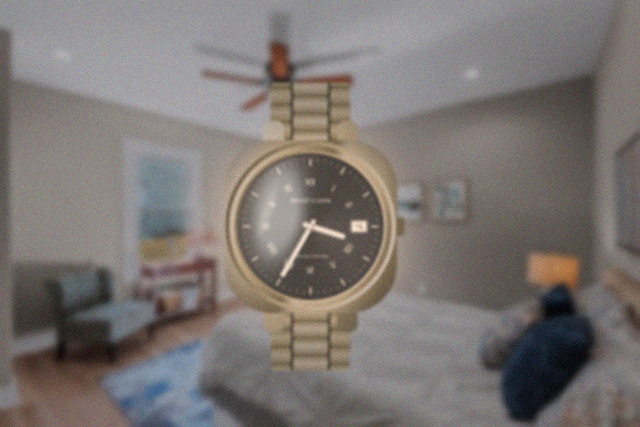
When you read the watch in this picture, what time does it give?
3:35
